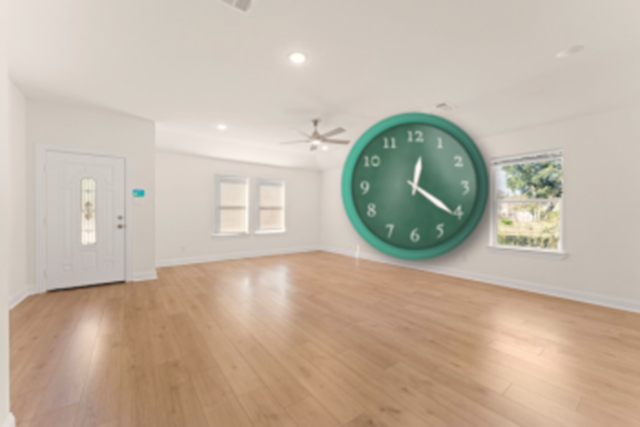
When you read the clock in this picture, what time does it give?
12:21
